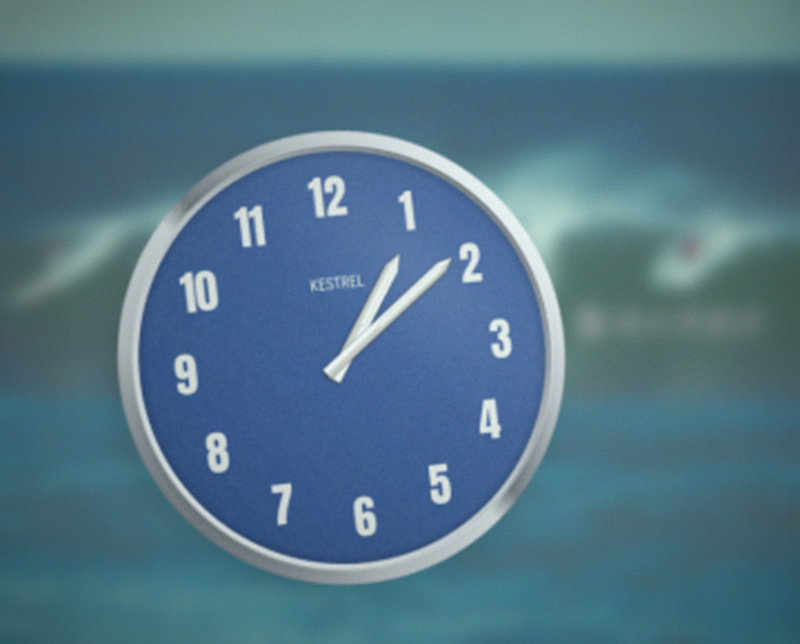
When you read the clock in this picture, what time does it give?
1:09
